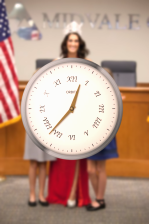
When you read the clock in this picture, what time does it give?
12:37
